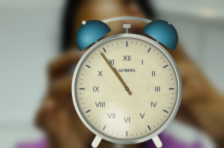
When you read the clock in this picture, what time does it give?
10:54
